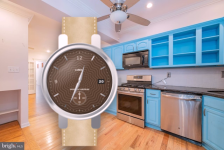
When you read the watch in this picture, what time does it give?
12:34
